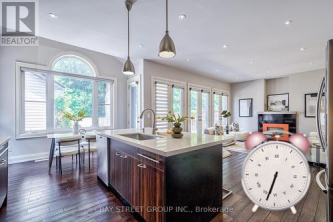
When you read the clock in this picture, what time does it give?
6:33
